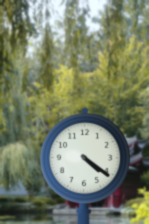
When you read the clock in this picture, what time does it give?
4:21
